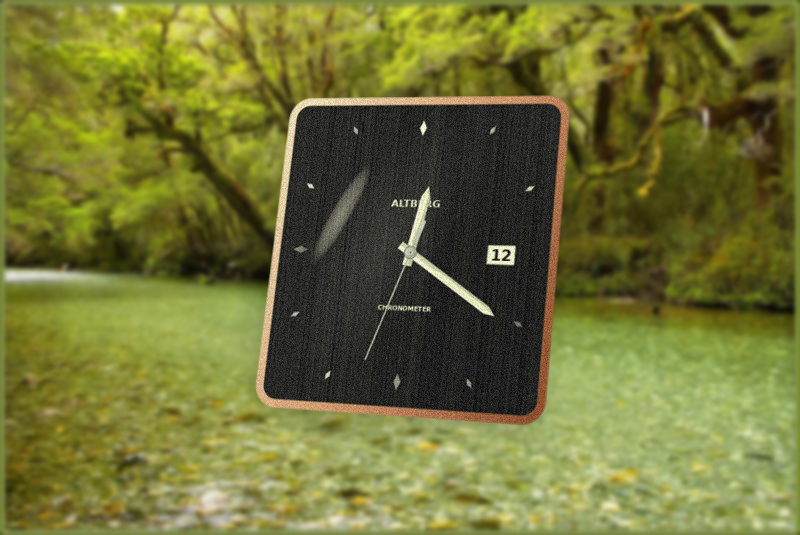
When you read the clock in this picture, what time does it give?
12:20:33
